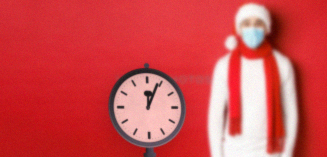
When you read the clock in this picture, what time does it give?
12:04
